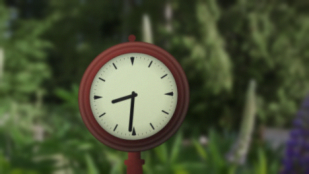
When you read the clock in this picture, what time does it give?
8:31
